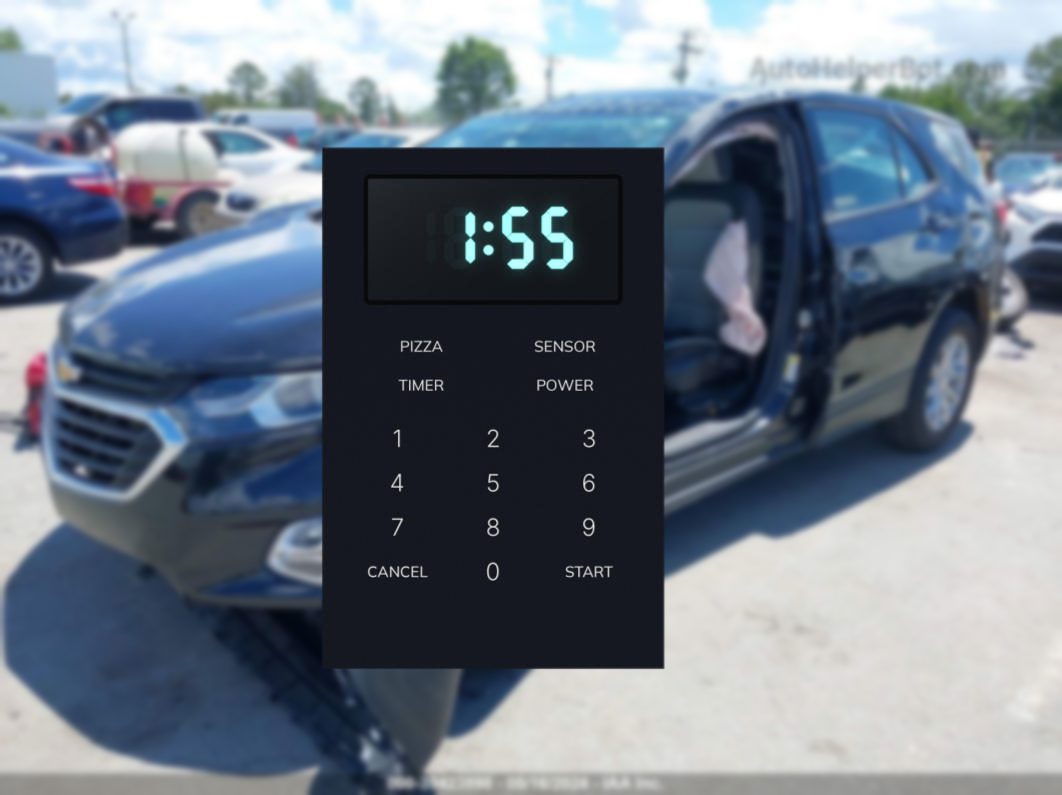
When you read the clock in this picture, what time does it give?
1:55
